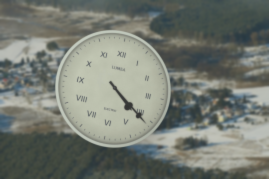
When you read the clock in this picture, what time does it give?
4:21
